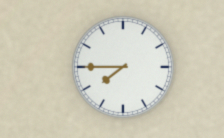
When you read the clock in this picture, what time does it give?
7:45
